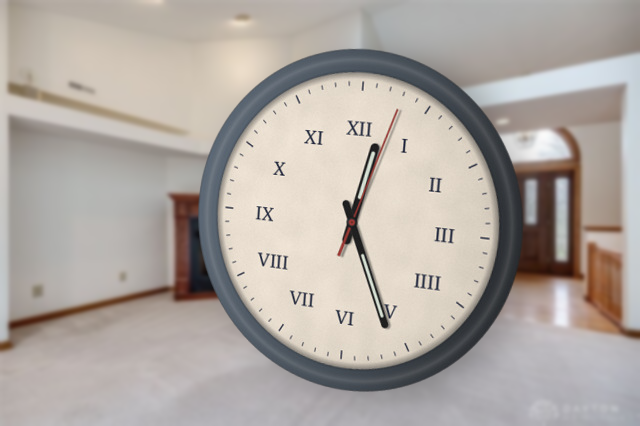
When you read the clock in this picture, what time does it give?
12:26:03
